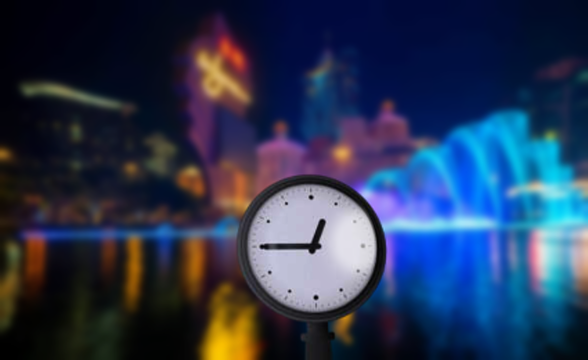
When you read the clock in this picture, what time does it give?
12:45
